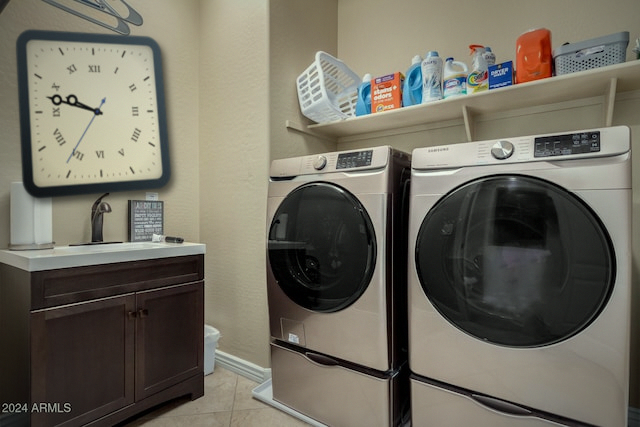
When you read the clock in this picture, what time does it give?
9:47:36
